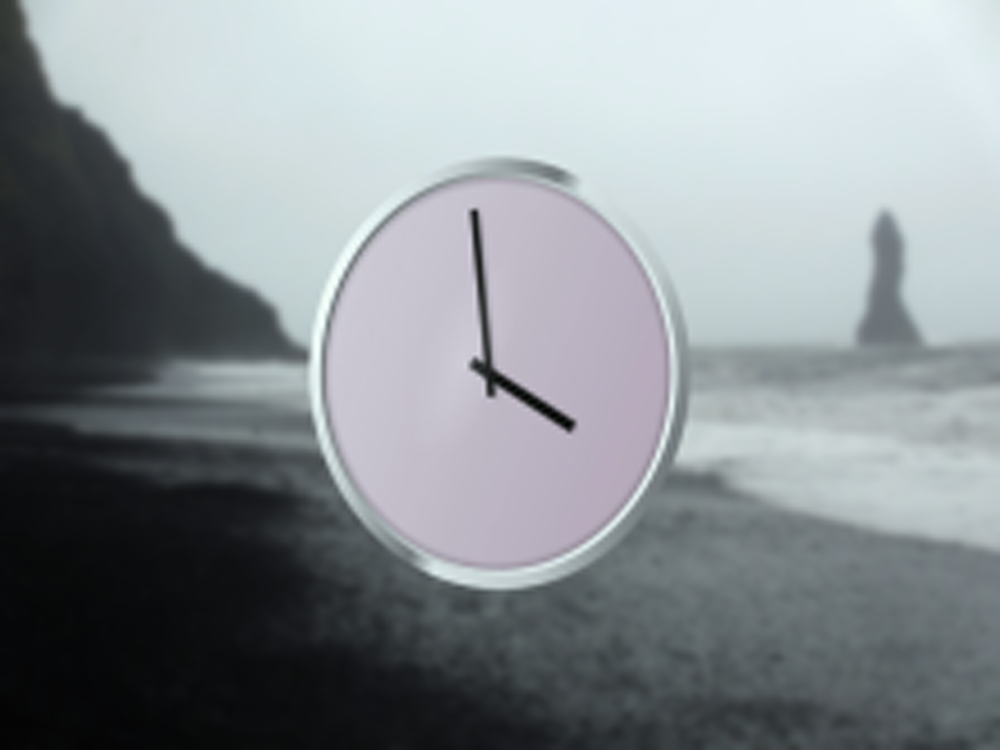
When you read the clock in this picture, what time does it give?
3:59
